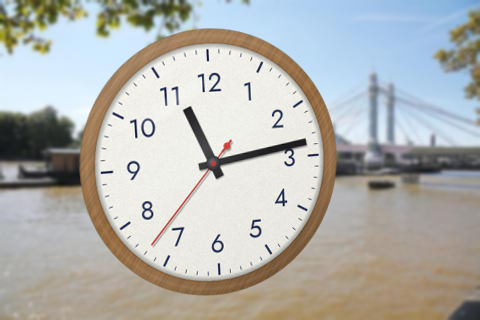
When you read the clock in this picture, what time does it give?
11:13:37
